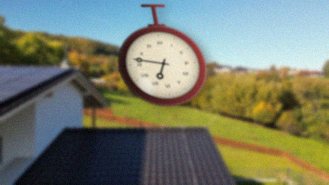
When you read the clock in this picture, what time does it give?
6:47
